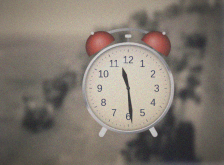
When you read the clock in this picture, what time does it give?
11:29
